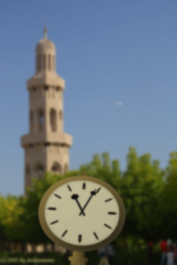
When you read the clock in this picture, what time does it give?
11:04
